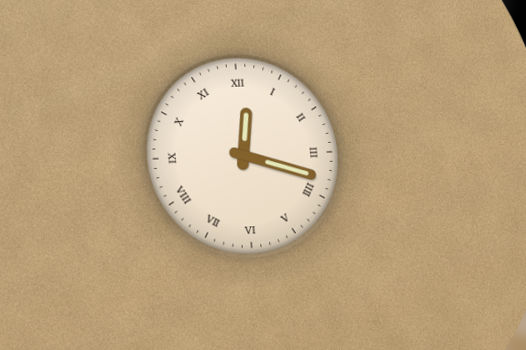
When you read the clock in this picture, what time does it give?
12:18
